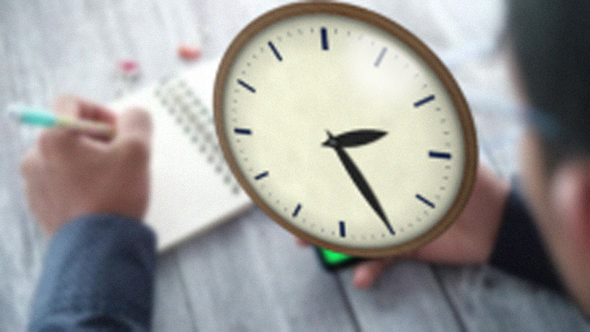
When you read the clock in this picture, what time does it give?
2:25
